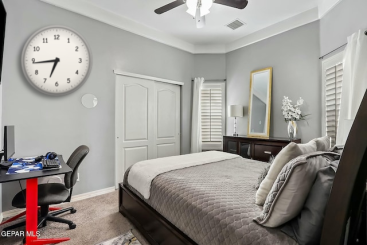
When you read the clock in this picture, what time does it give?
6:44
